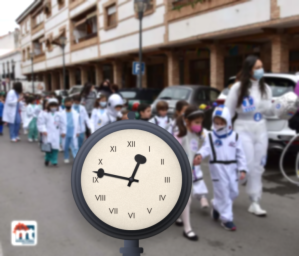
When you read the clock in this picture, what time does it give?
12:47
